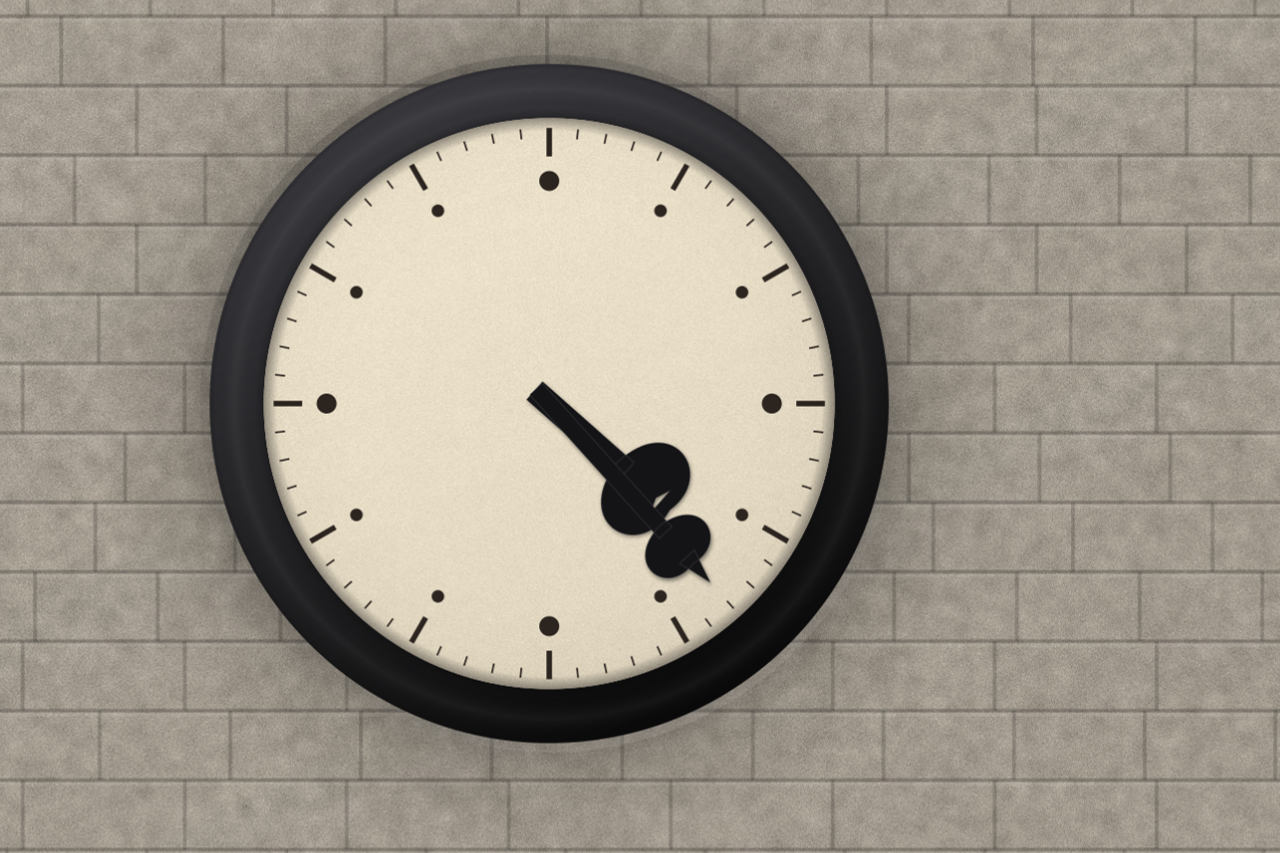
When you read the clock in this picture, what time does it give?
4:23
